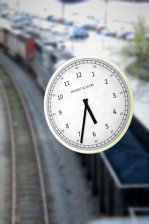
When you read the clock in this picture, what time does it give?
5:34
